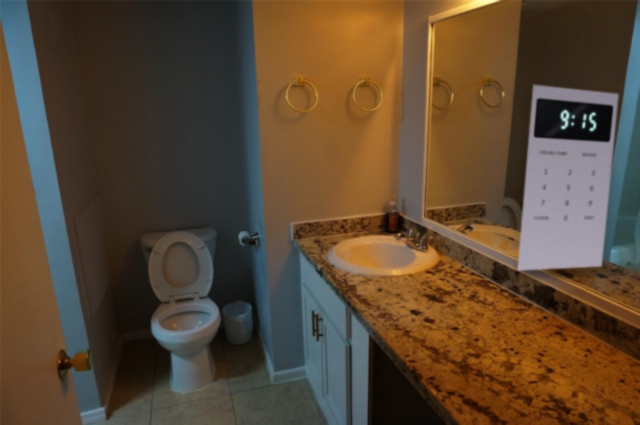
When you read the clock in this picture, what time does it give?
9:15
